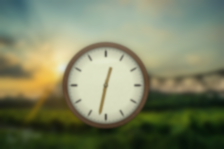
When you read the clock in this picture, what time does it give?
12:32
